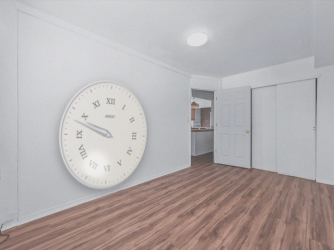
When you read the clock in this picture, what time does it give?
9:48
